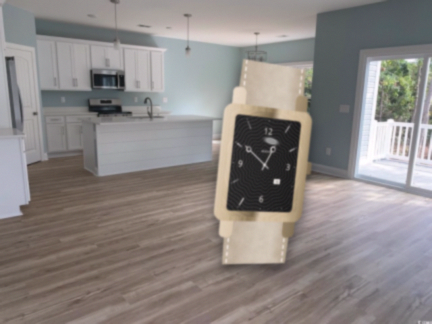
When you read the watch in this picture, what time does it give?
12:51
